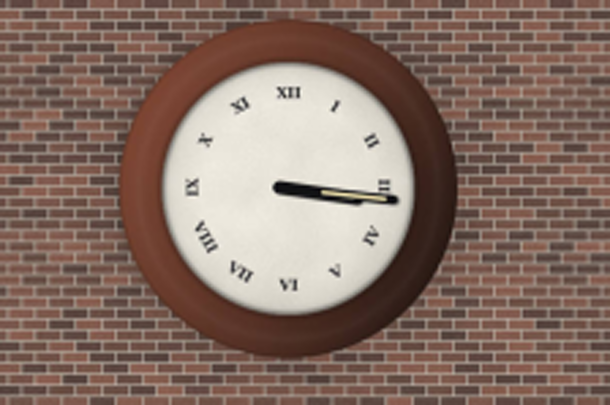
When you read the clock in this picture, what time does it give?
3:16
